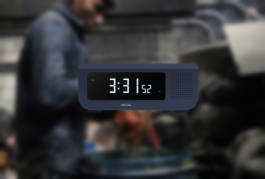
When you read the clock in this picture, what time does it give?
3:31:52
